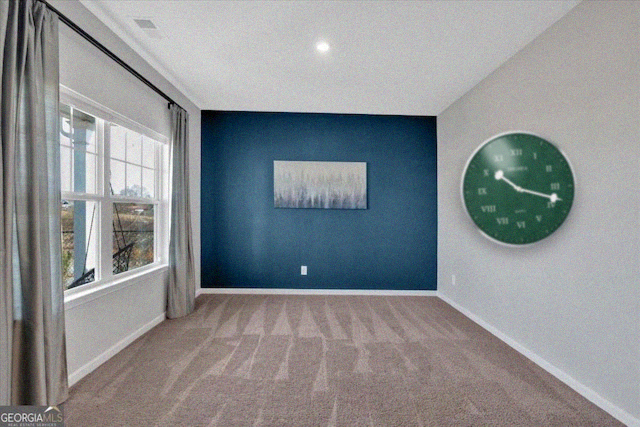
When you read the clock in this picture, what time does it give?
10:18
